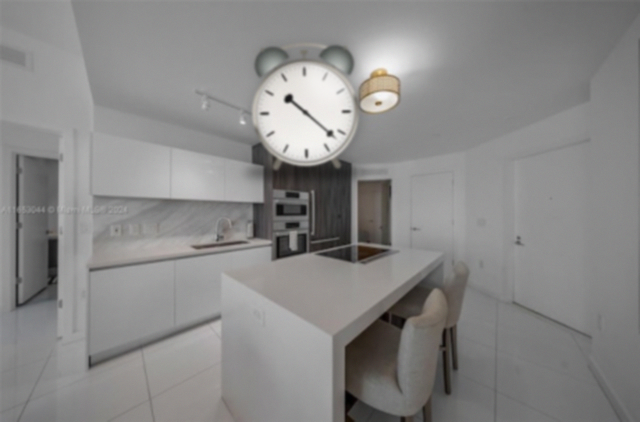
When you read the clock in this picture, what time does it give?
10:22
